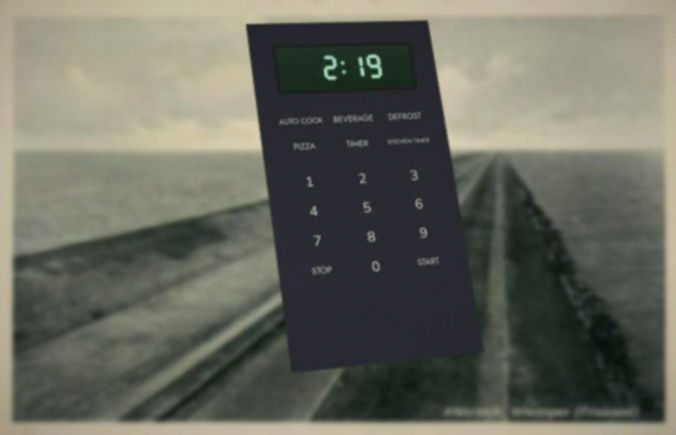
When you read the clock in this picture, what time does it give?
2:19
